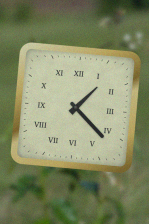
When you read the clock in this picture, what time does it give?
1:22
